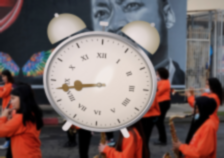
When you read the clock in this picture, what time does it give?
8:43
